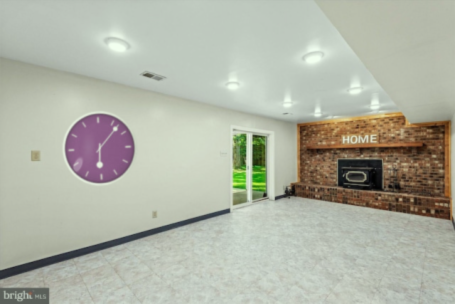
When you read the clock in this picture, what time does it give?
6:07
